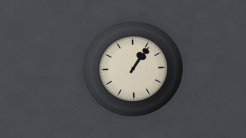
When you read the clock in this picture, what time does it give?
1:06
